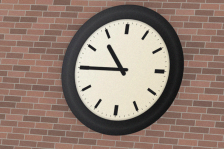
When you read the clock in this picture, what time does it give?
10:45
